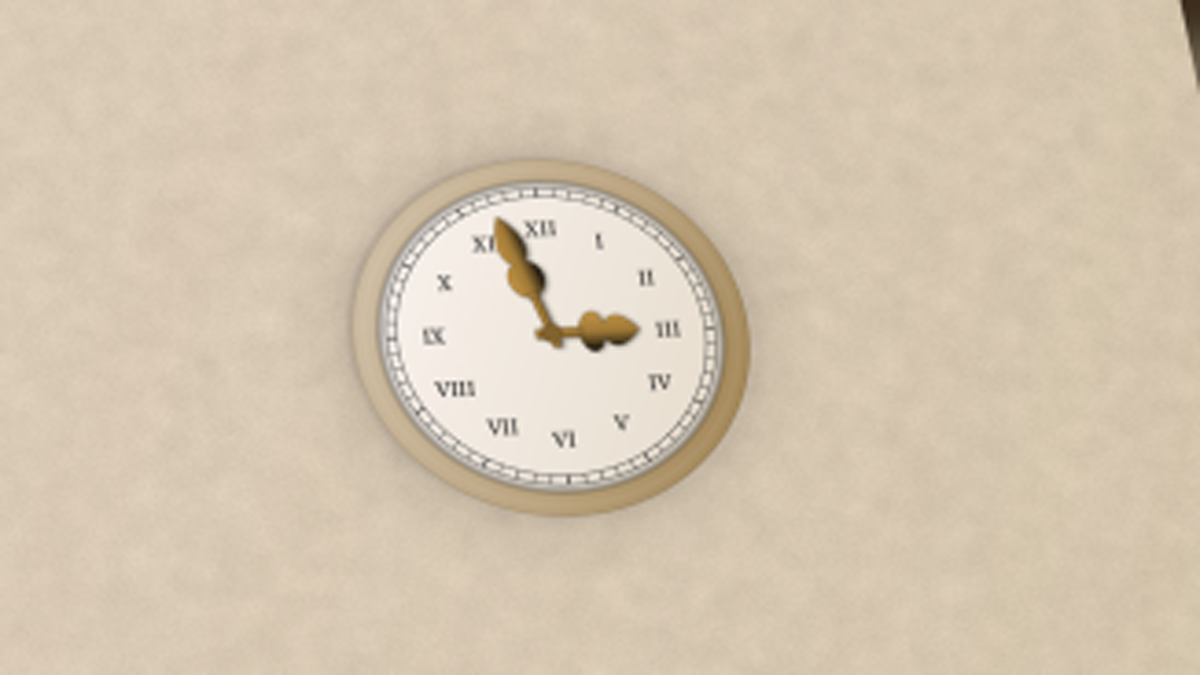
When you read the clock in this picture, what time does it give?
2:57
